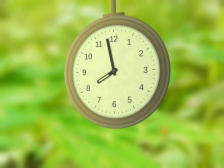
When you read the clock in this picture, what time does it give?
7:58
